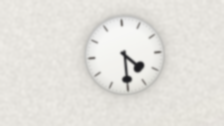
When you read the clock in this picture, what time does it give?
4:30
